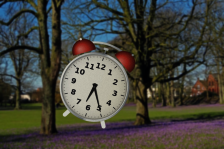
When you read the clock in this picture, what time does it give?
6:25
